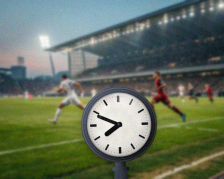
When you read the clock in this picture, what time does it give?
7:49
